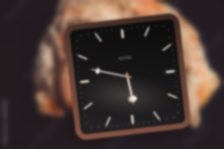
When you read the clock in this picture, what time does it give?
5:48
